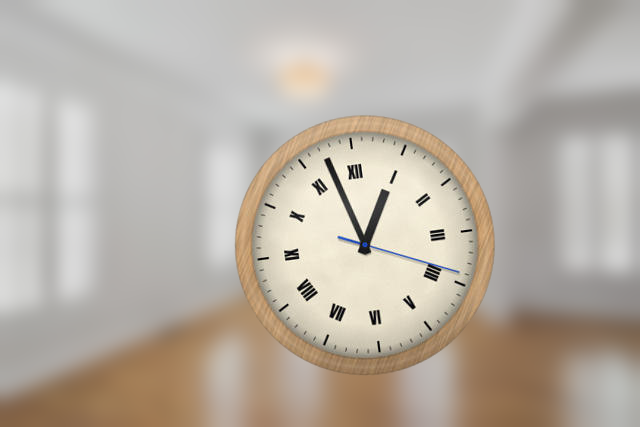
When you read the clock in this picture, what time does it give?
12:57:19
